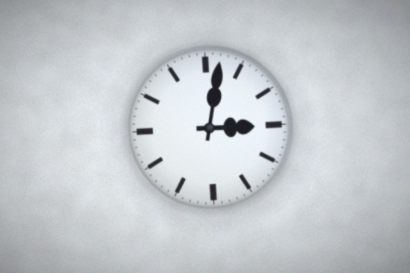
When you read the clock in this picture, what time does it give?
3:02
